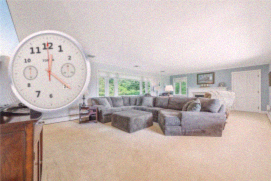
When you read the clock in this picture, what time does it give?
12:22
